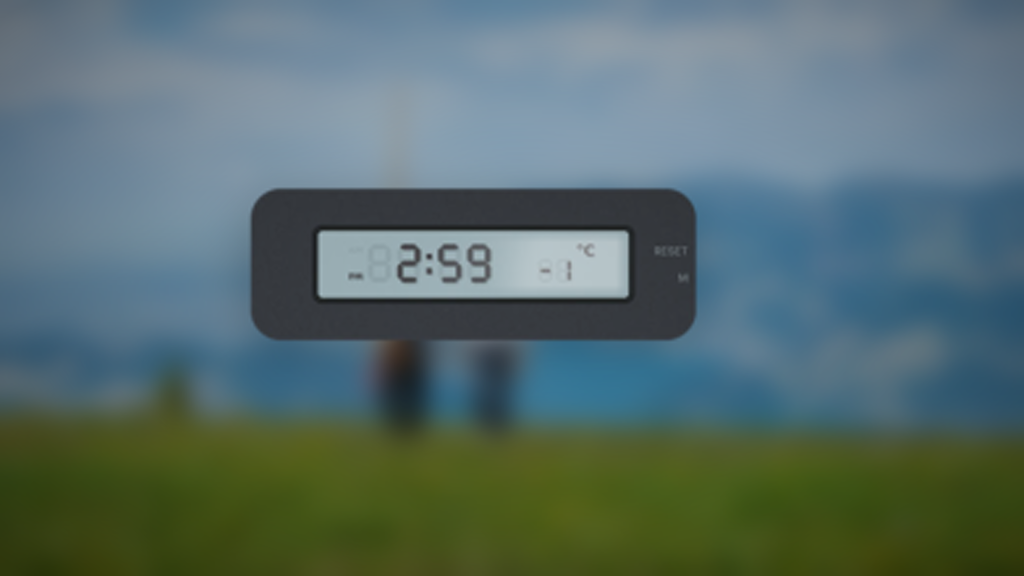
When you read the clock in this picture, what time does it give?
2:59
